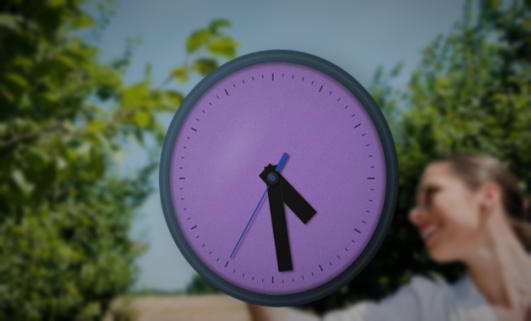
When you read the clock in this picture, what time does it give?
4:28:35
